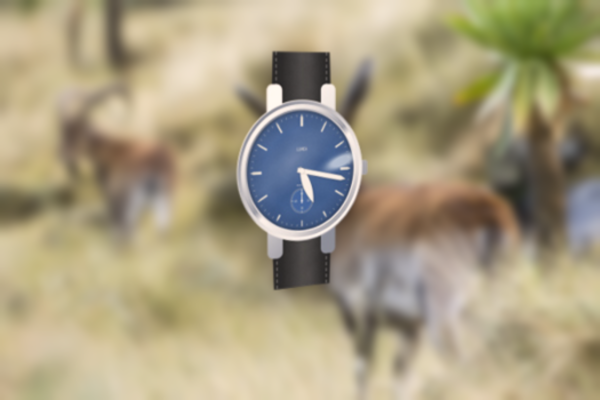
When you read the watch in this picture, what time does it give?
5:17
